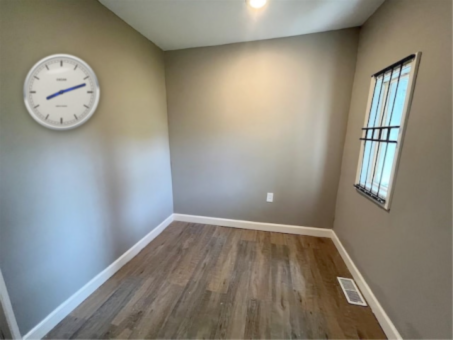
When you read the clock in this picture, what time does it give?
8:12
